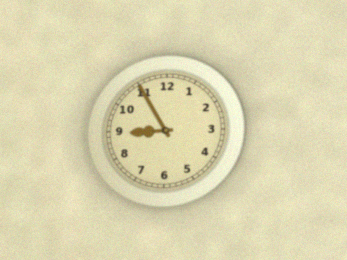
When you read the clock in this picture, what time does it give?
8:55
